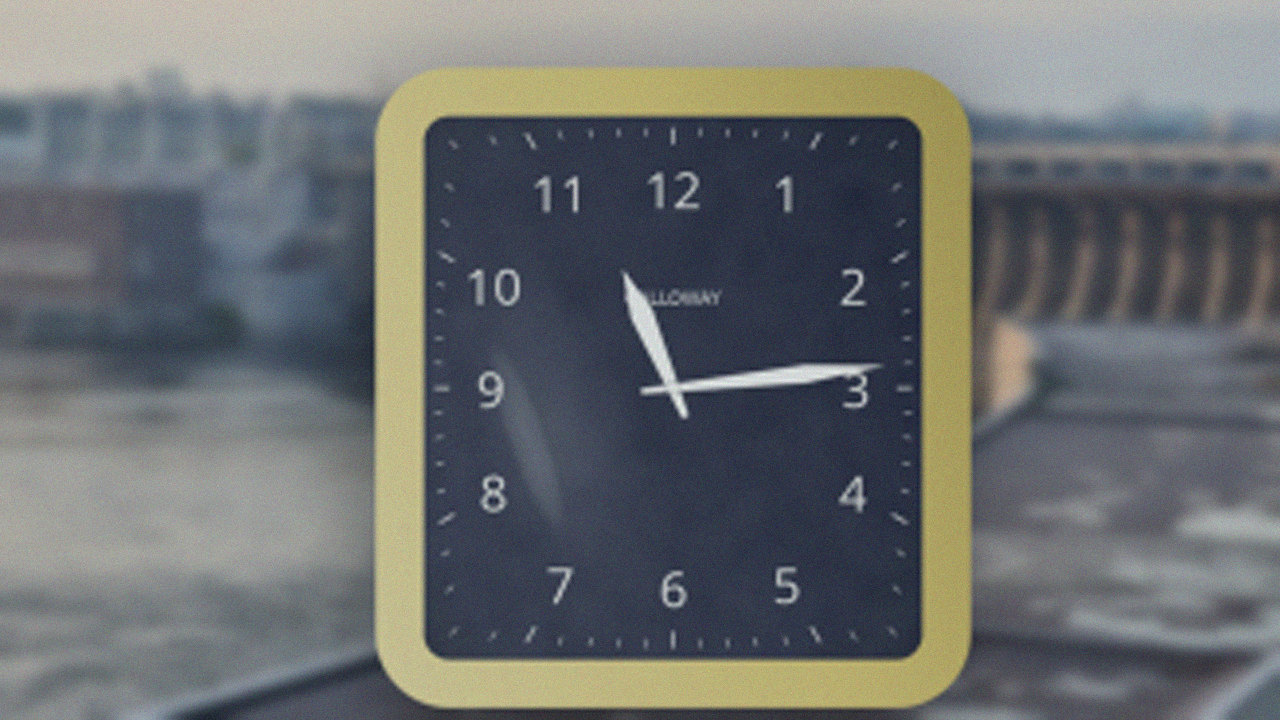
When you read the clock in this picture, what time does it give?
11:14
